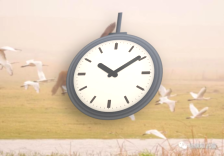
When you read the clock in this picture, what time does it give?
10:09
